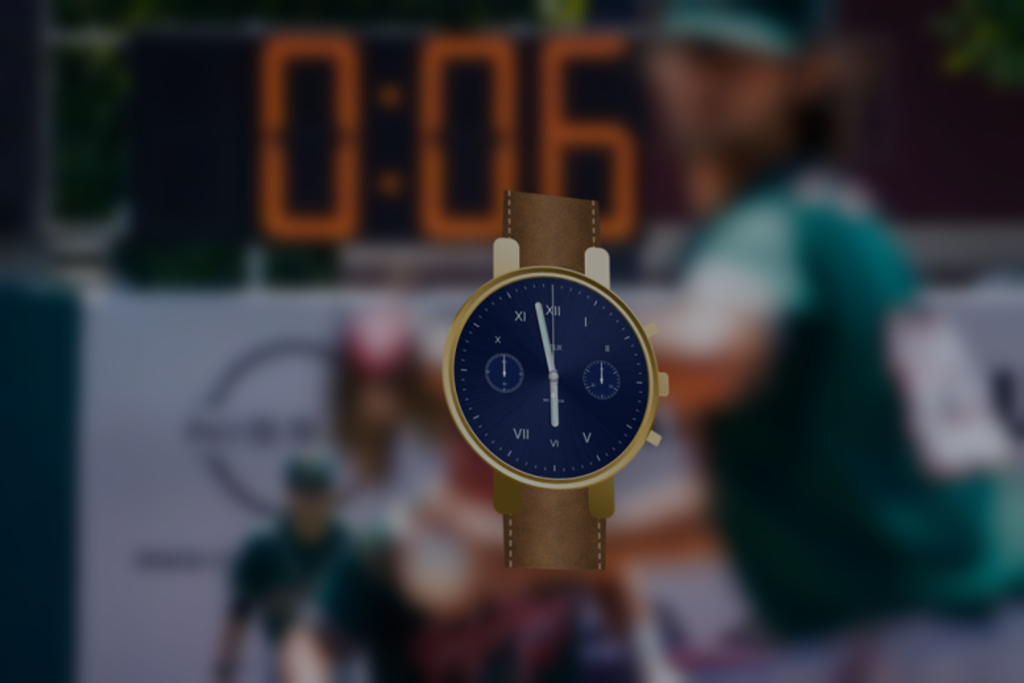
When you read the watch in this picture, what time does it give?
5:58
